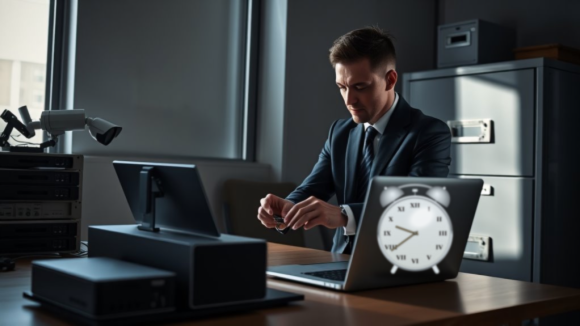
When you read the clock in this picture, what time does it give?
9:39
